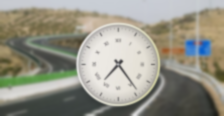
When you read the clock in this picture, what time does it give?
7:24
